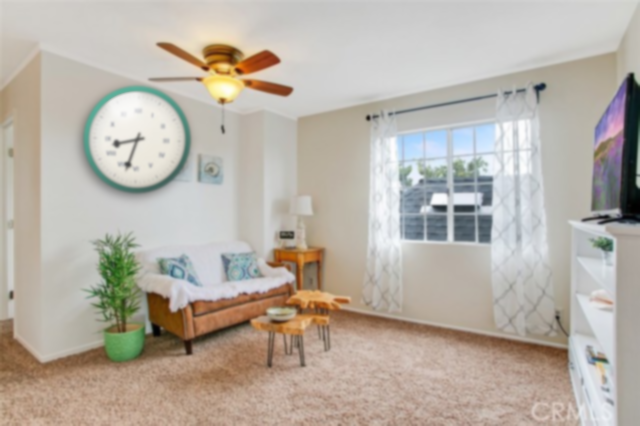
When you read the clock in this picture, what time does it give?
8:33
